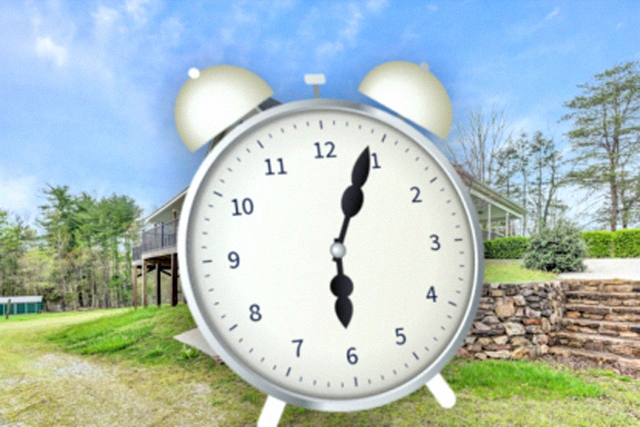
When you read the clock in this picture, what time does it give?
6:04
